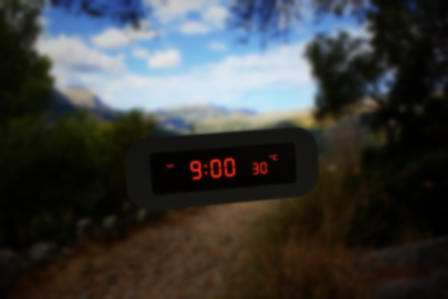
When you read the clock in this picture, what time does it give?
9:00
